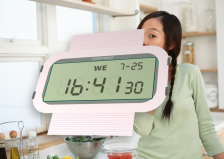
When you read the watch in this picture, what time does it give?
16:41:30
